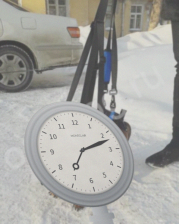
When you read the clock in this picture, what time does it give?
7:12
